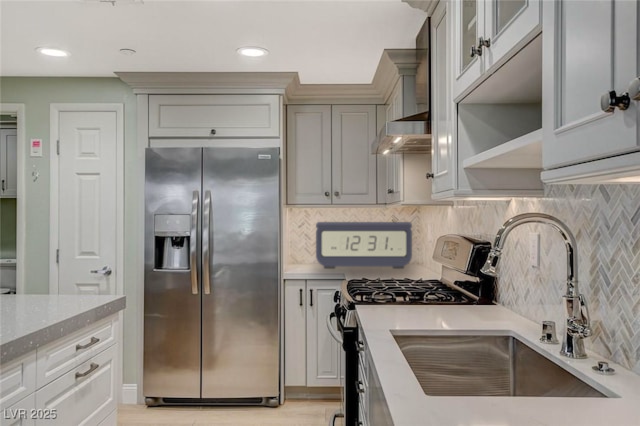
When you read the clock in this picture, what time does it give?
12:31
